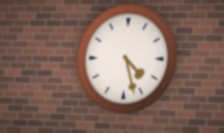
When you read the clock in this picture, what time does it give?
4:27
